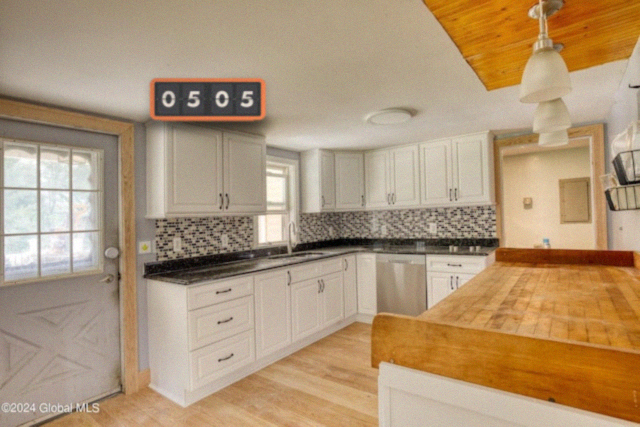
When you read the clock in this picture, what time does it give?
5:05
